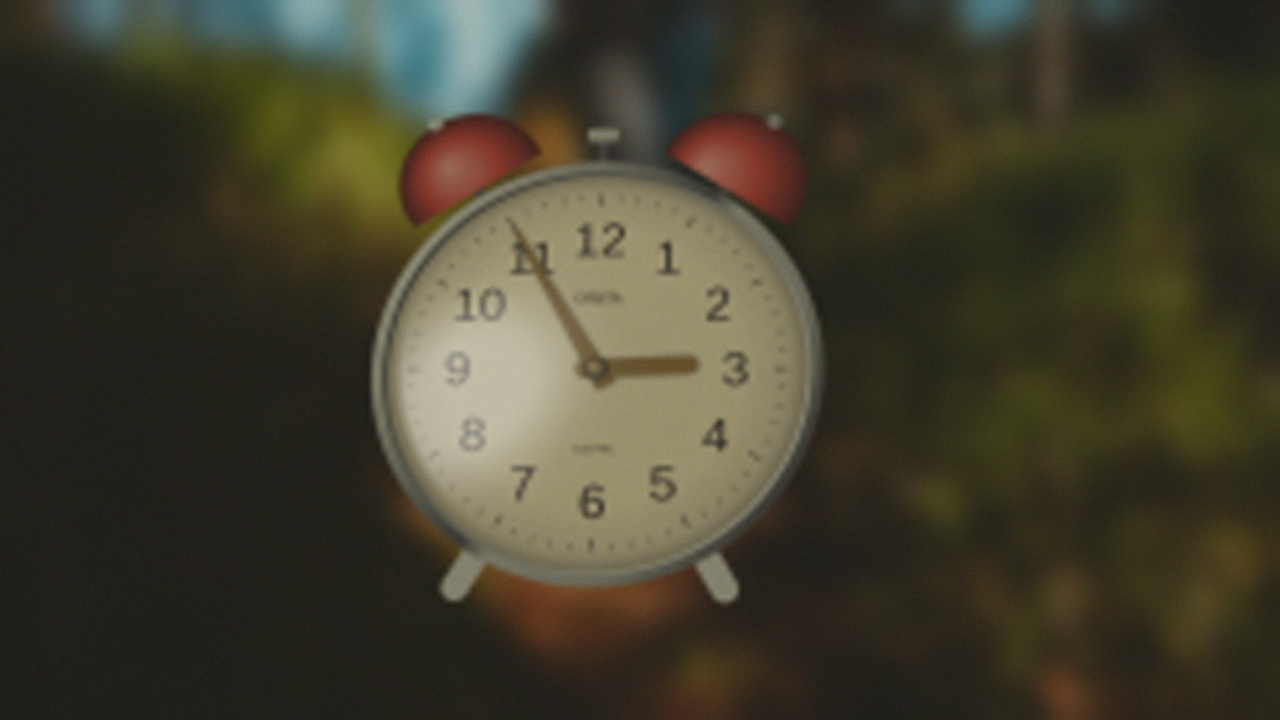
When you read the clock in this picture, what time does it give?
2:55
